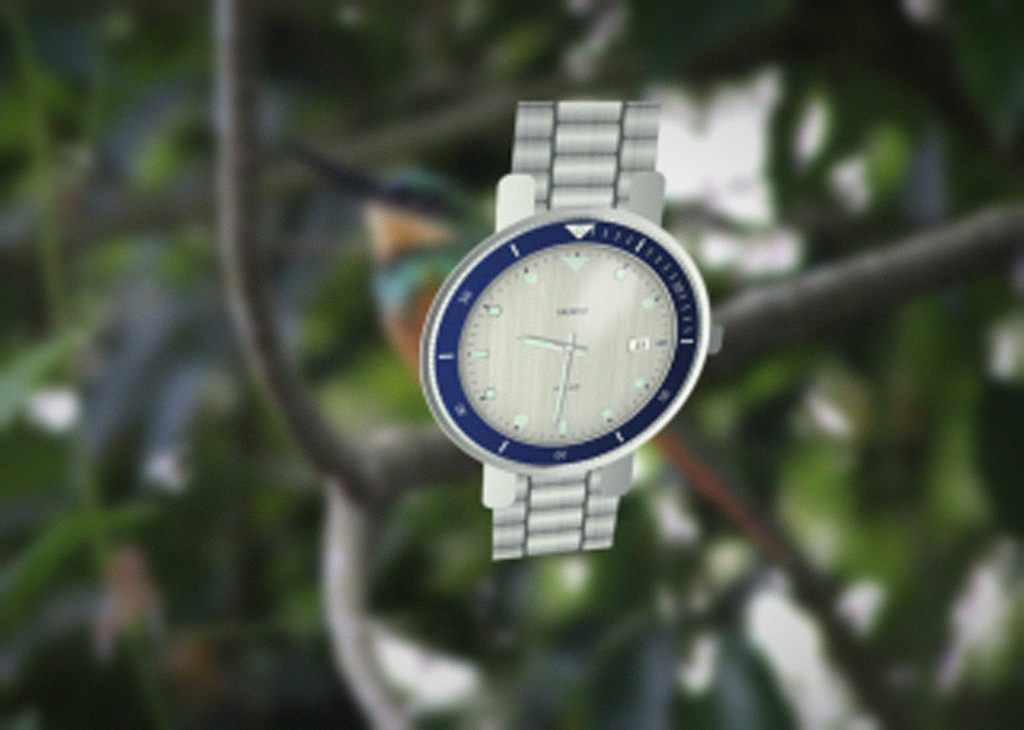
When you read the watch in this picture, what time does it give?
9:31
